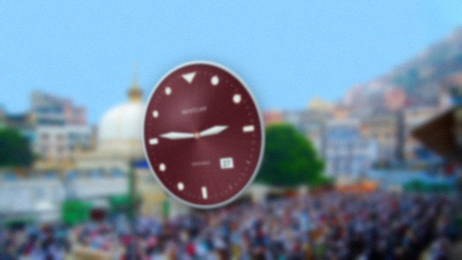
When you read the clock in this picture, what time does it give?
2:46
